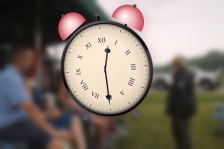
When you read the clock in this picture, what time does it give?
12:30
